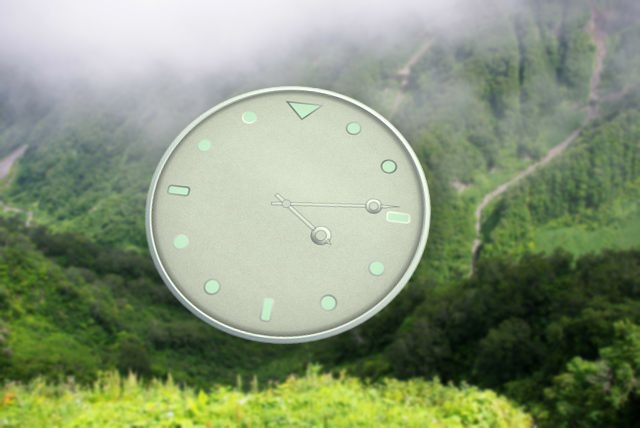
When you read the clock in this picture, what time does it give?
4:14
